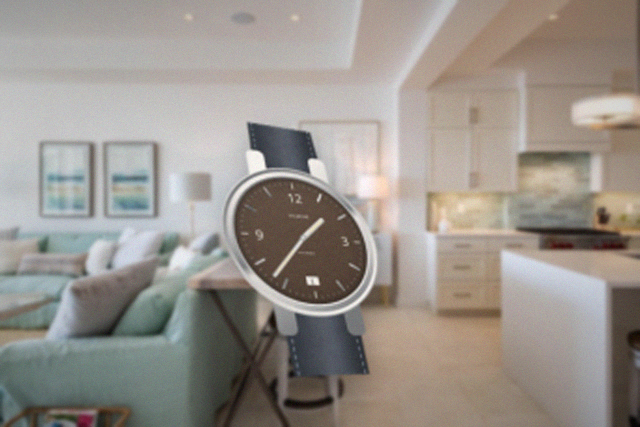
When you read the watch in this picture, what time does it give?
1:37
